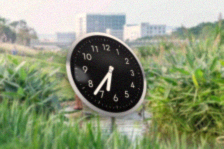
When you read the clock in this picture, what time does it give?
6:37
